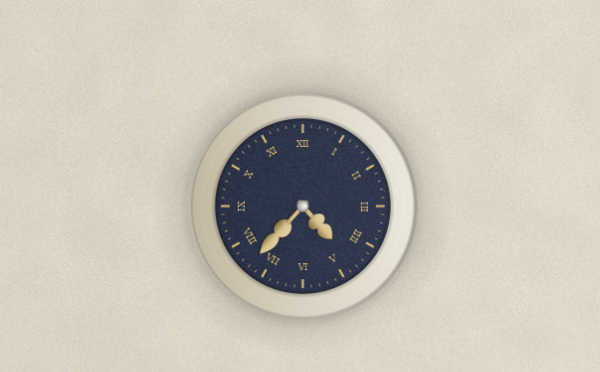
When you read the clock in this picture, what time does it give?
4:37
